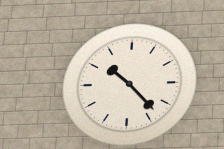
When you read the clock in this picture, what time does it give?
10:23
